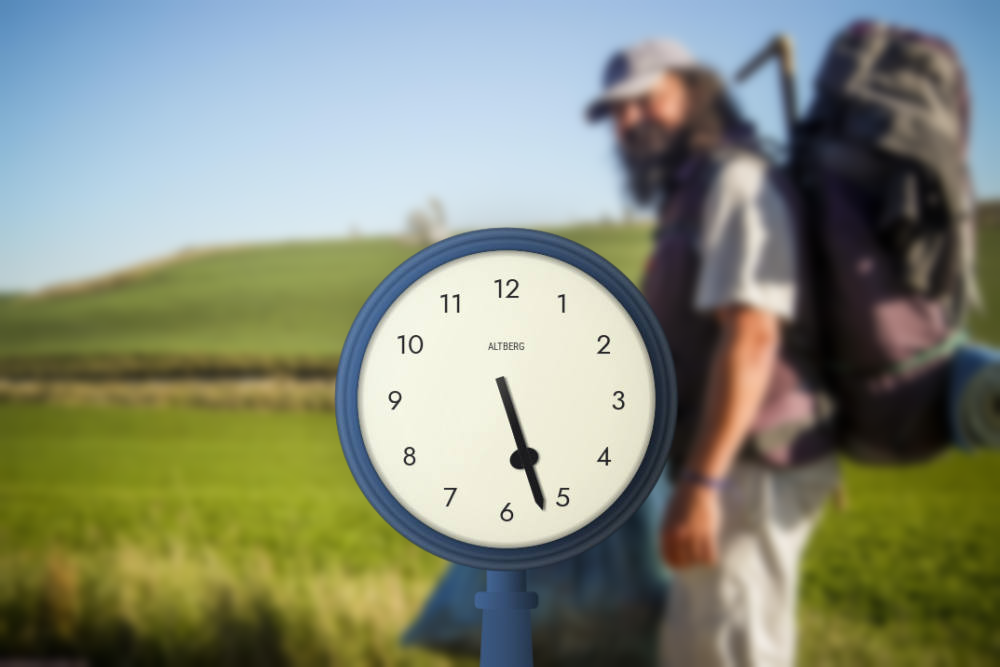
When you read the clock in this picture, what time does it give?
5:27
